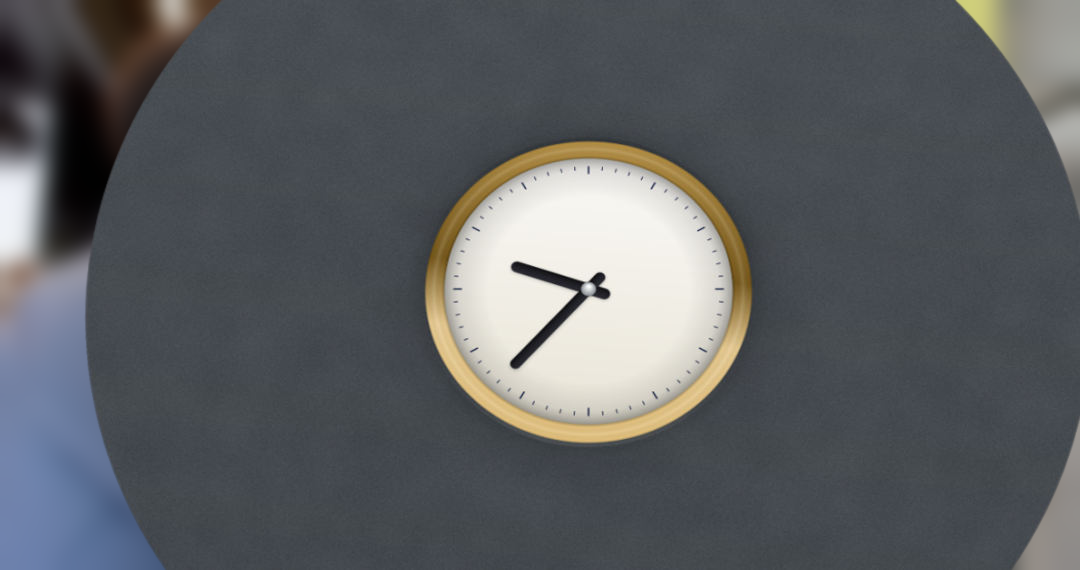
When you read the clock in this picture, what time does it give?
9:37
